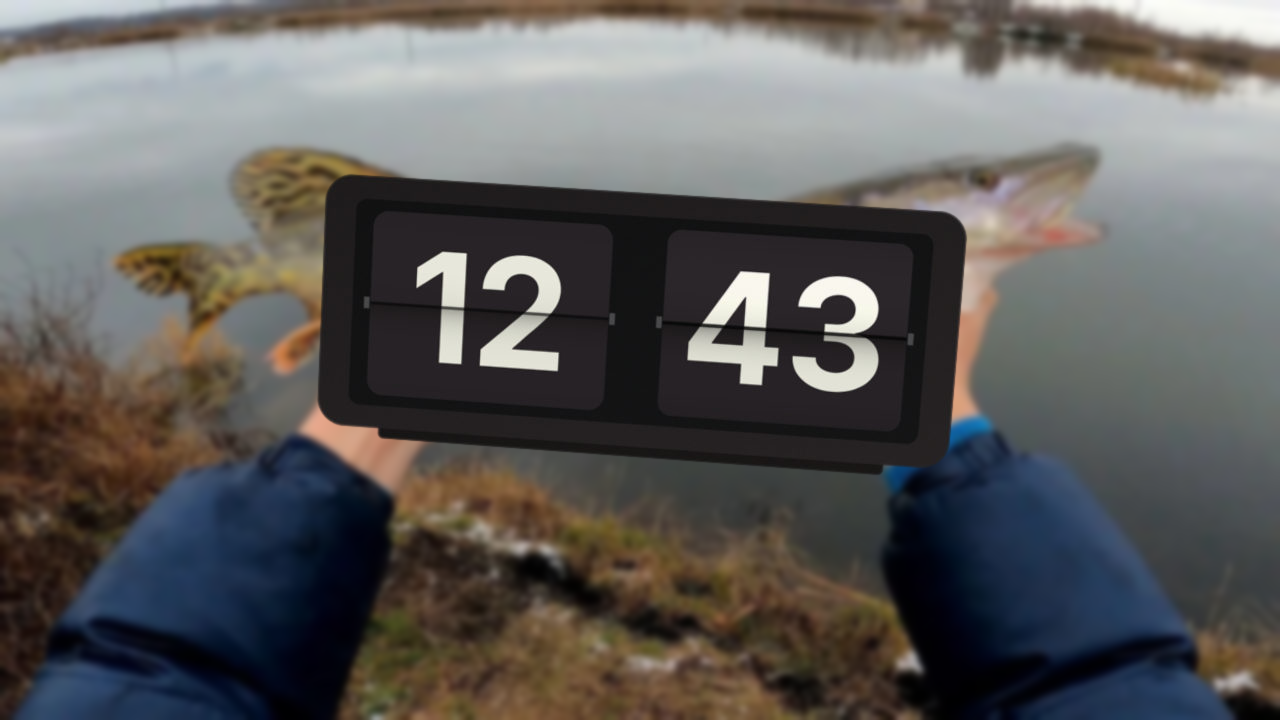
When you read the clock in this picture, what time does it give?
12:43
